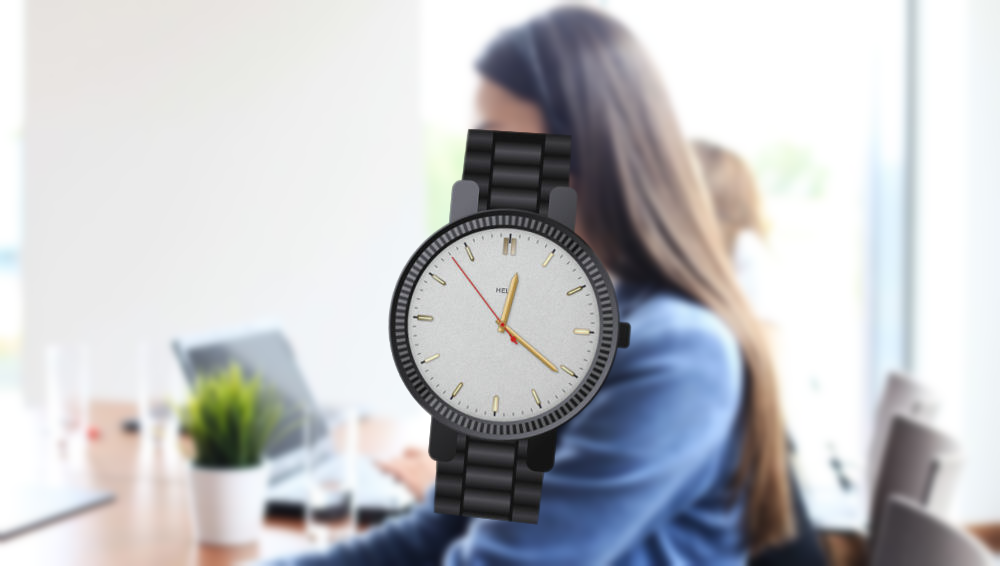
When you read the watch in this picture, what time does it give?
12:20:53
